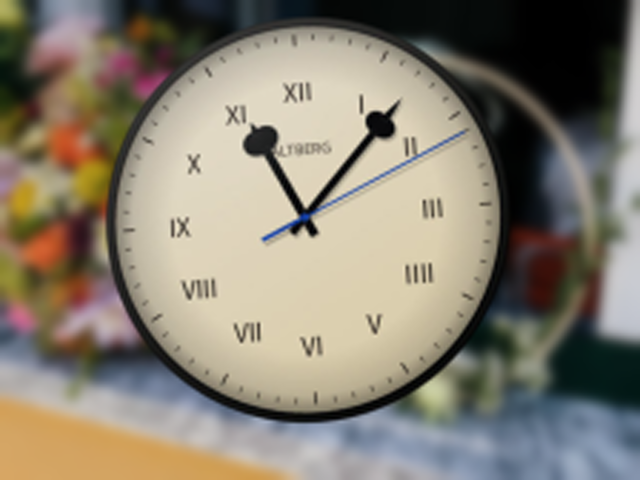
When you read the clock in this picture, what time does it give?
11:07:11
